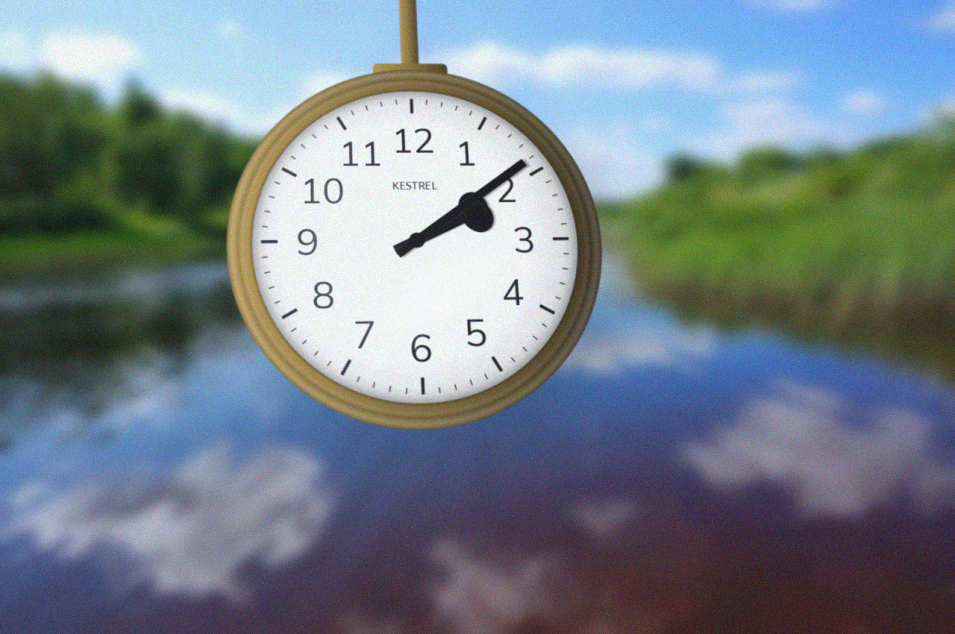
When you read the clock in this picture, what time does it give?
2:09
